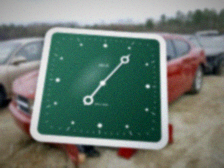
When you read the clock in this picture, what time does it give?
7:06
